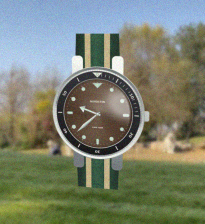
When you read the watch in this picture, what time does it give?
9:38
